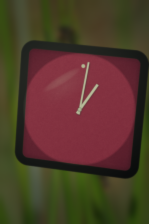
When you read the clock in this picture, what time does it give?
1:01
